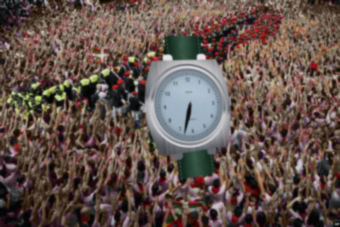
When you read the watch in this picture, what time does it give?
6:33
